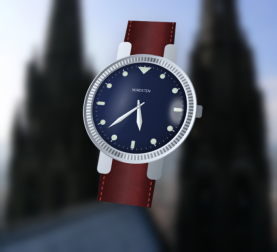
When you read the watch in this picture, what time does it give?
5:38
